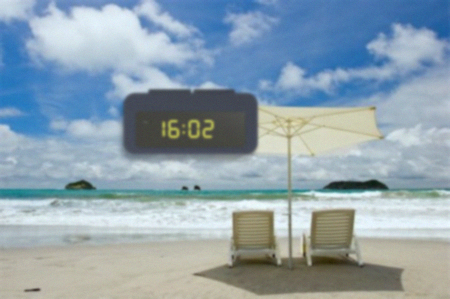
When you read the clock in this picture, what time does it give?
16:02
